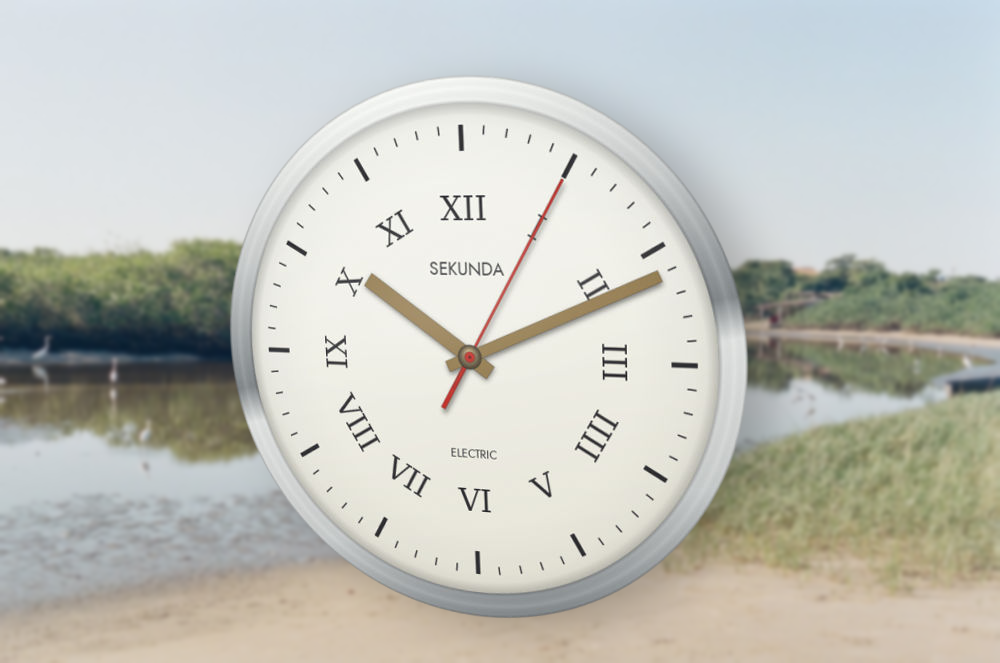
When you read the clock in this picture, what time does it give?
10:11:05
